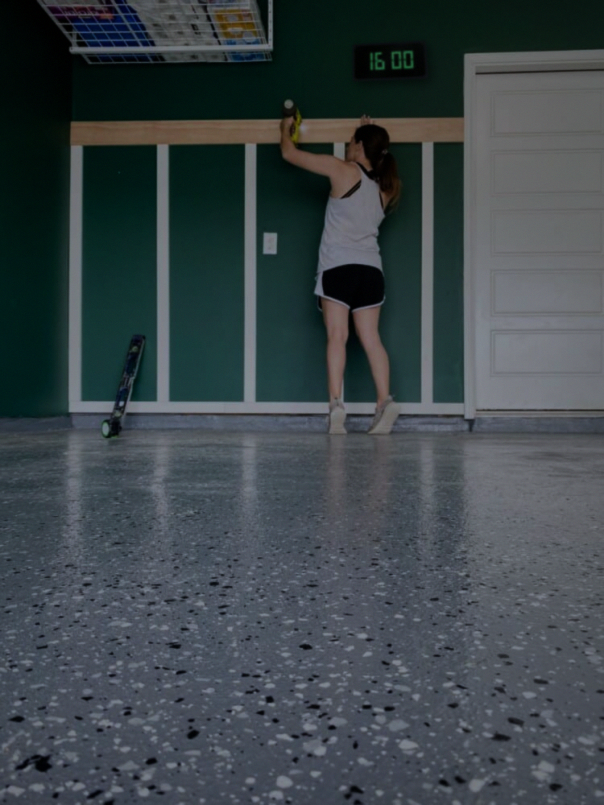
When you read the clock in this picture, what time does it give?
16:00
